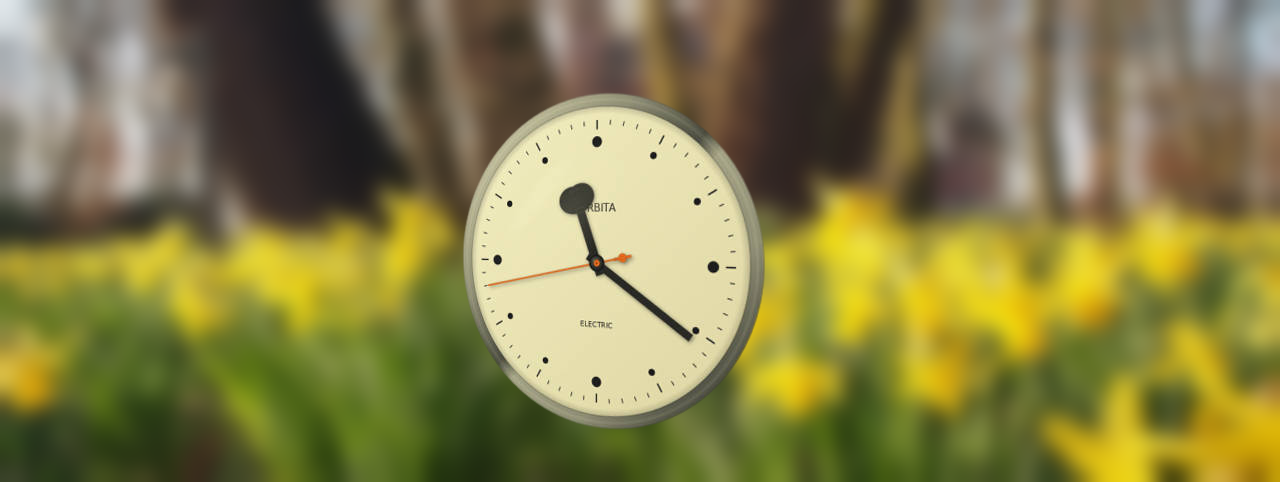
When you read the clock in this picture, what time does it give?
11:20:43
